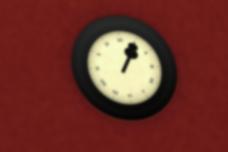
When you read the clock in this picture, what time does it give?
1:05
